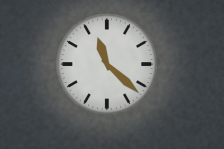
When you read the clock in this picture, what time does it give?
11:22
